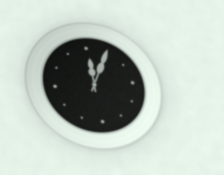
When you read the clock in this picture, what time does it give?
12:05
